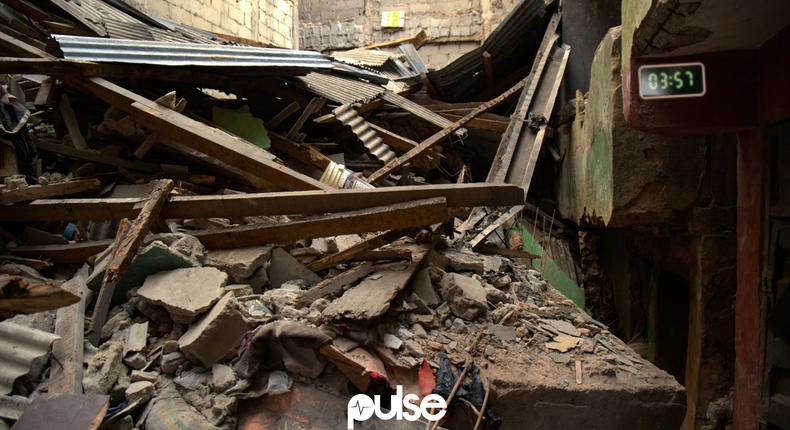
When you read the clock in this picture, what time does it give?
3:57
